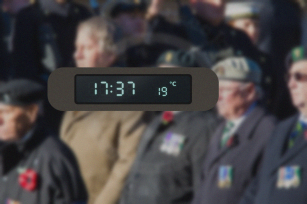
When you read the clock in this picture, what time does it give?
17:37
